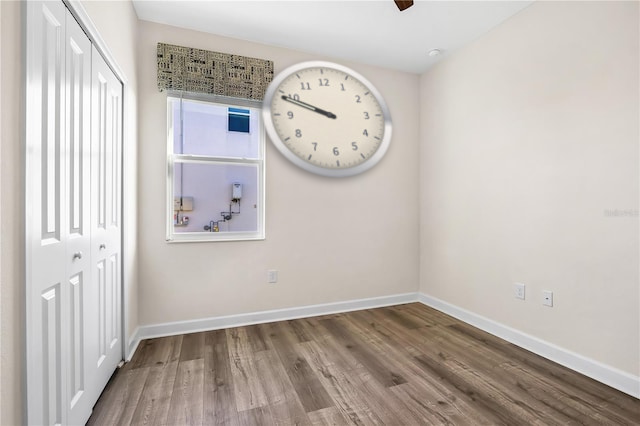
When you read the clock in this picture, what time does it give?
9:49
